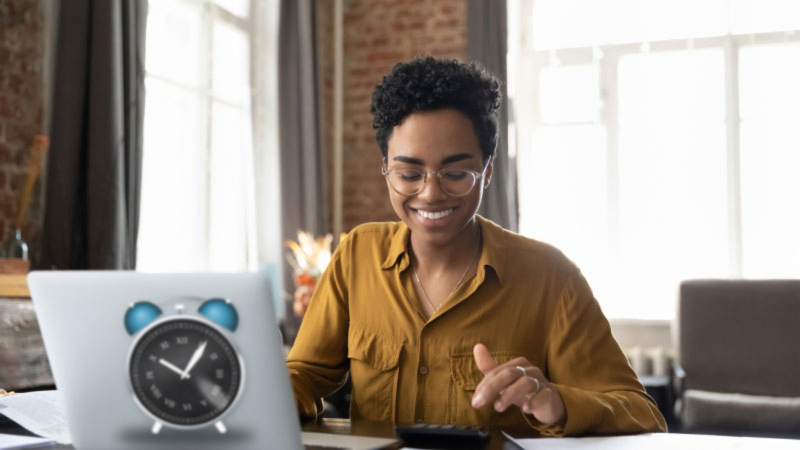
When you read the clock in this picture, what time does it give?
10:06
